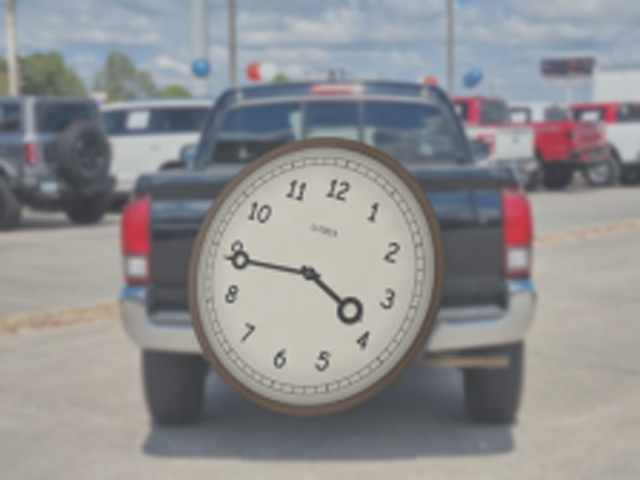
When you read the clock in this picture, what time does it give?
3:44
